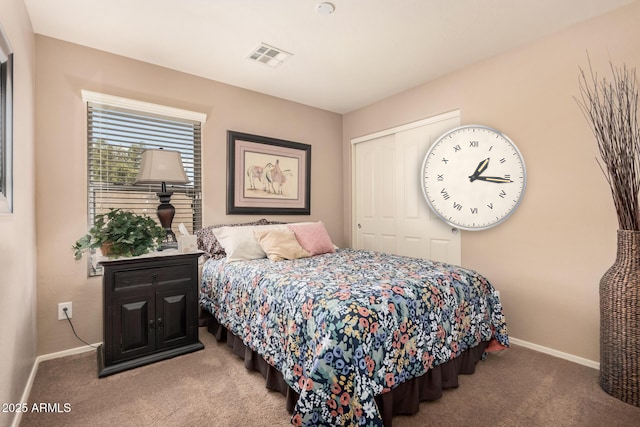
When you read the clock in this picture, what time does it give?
1:16
